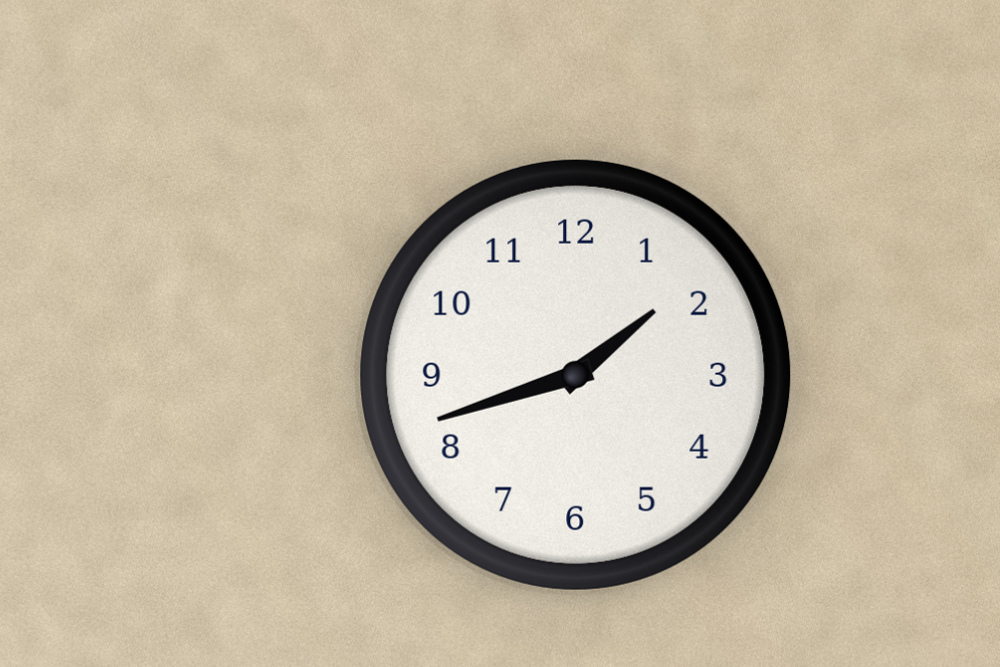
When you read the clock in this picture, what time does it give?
1:42
